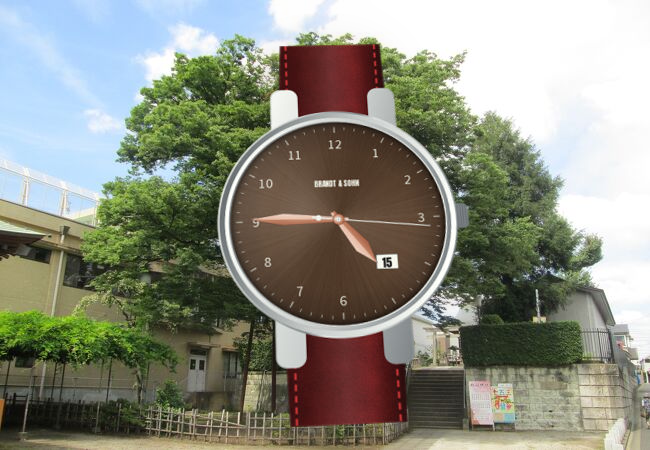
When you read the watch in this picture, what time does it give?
4:45:16
